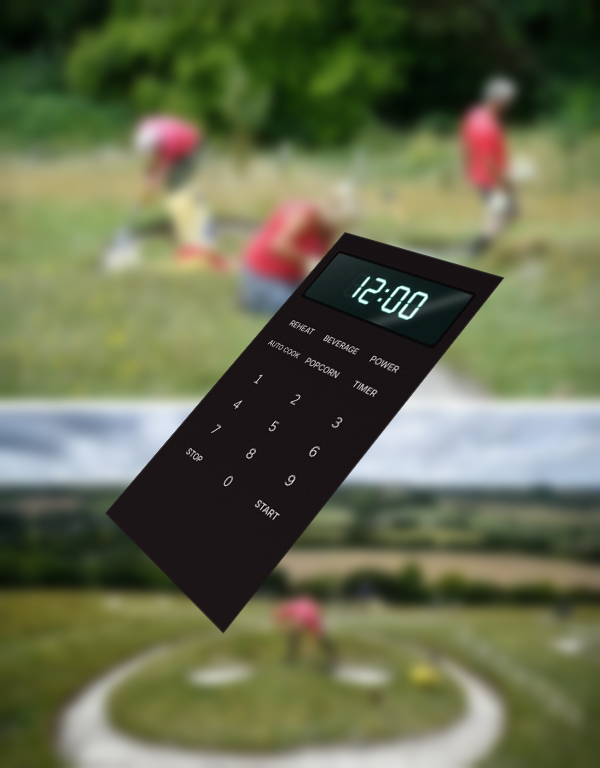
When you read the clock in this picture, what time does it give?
12:00
